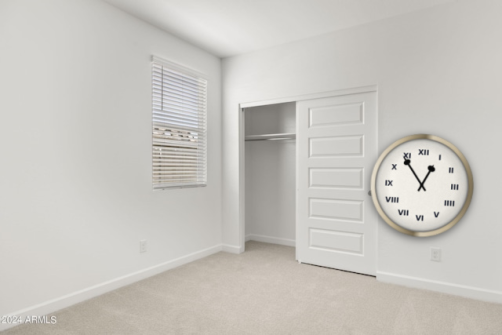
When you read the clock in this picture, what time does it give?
12:54
